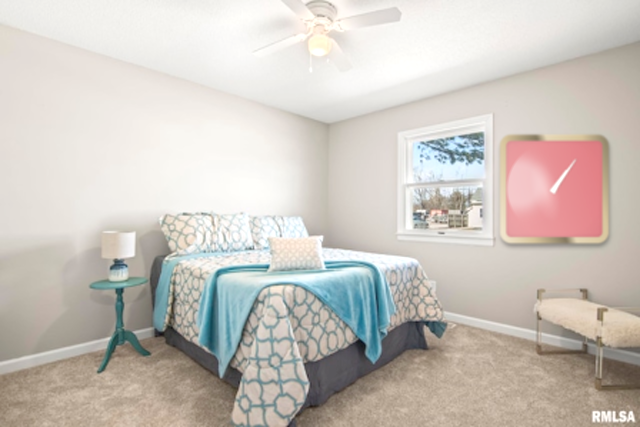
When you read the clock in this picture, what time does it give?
1:06
